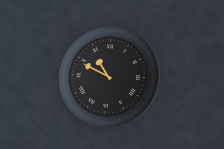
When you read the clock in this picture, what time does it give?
10:49
